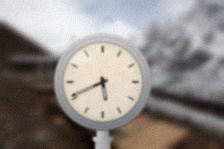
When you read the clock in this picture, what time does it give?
5:41
